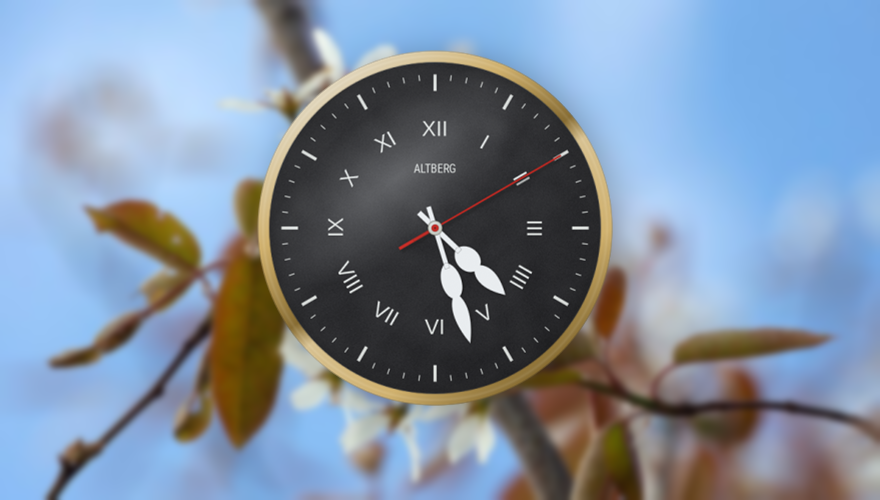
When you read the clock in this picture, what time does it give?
4:27:10
